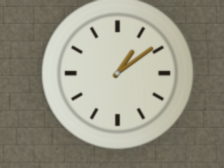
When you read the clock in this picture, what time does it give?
1:09
